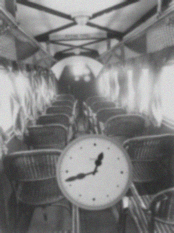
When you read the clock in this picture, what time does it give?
12:42
